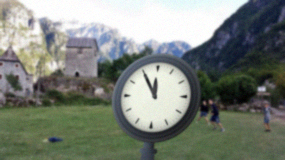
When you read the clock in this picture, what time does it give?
11:55
